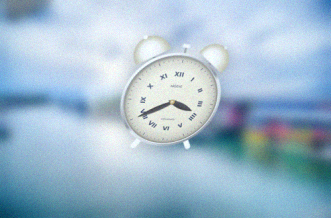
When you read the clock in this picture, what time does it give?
3:40
